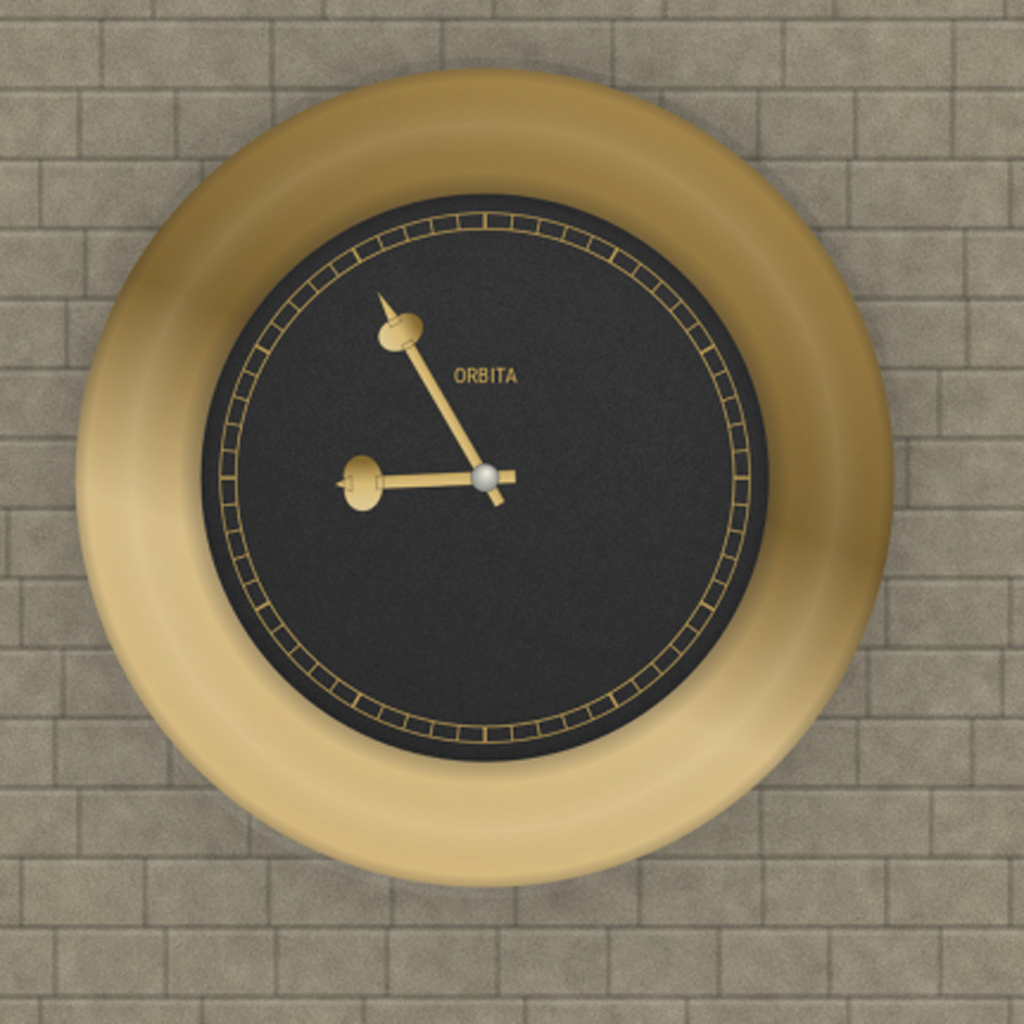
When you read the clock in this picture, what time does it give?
8:55
